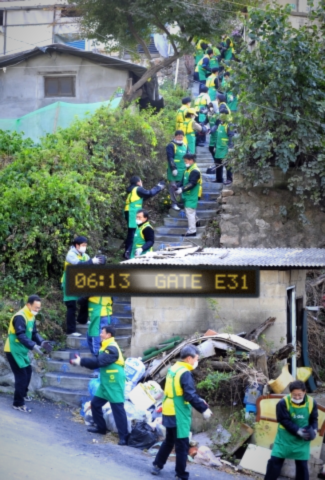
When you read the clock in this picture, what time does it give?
6:13
